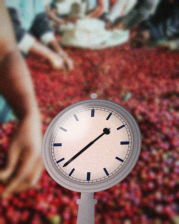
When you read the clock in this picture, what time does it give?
1:38
